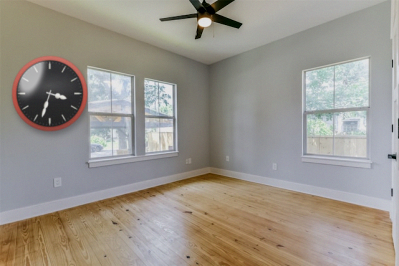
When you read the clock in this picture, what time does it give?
3:33
